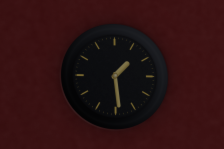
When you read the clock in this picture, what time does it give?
1:29
